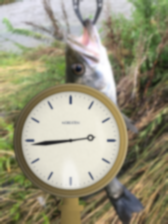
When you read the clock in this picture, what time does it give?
2:44
